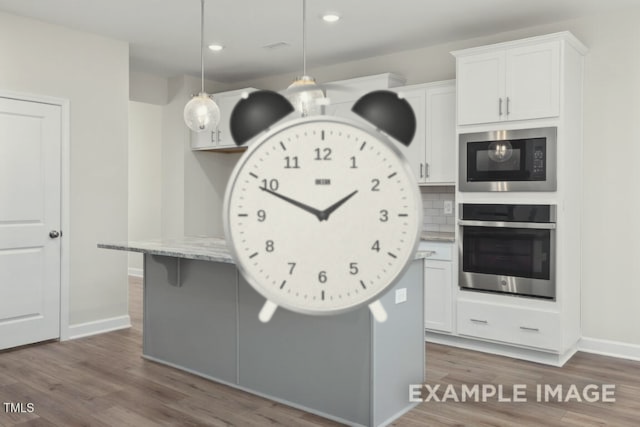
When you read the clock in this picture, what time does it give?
1:49
